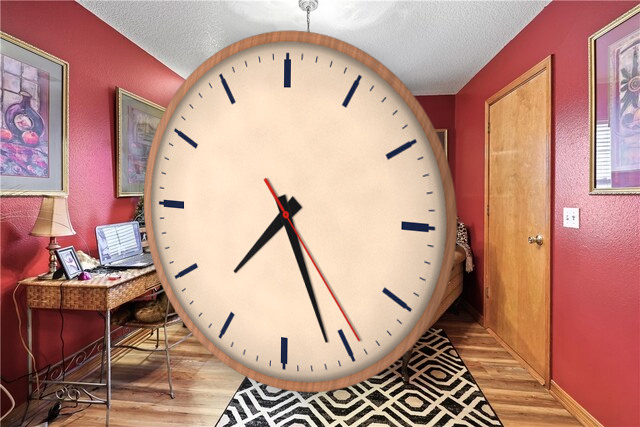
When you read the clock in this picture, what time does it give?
7:26:24
